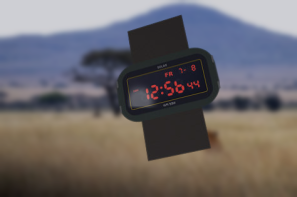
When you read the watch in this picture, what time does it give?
12:56:44
